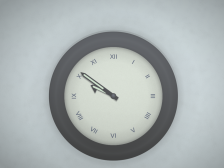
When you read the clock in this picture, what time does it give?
9:51
